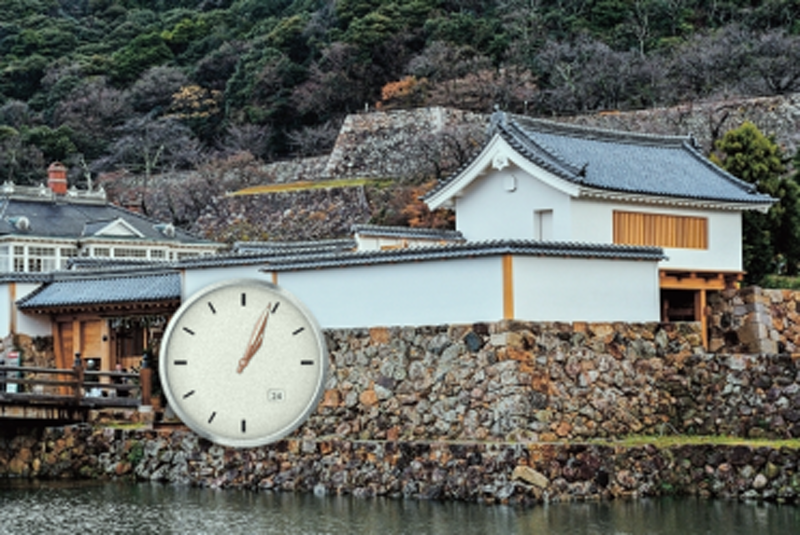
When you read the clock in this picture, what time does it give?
1:04
